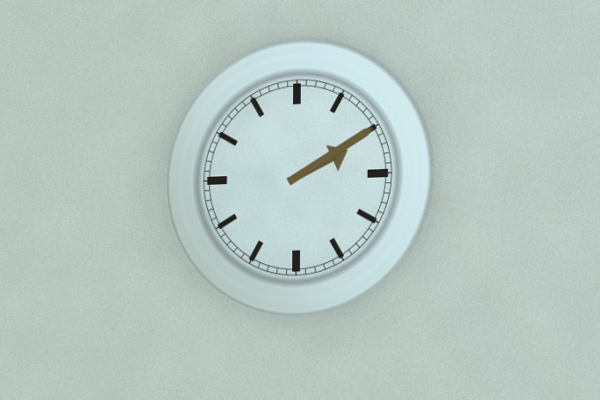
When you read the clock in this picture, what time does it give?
2:10
